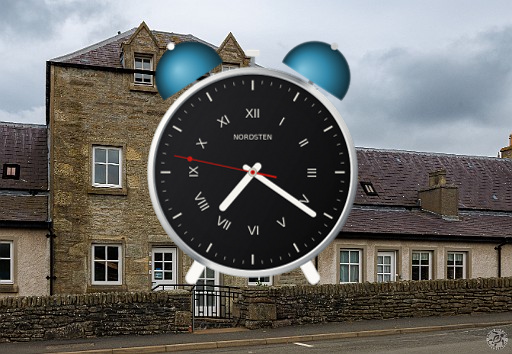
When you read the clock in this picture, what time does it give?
7:20:47
